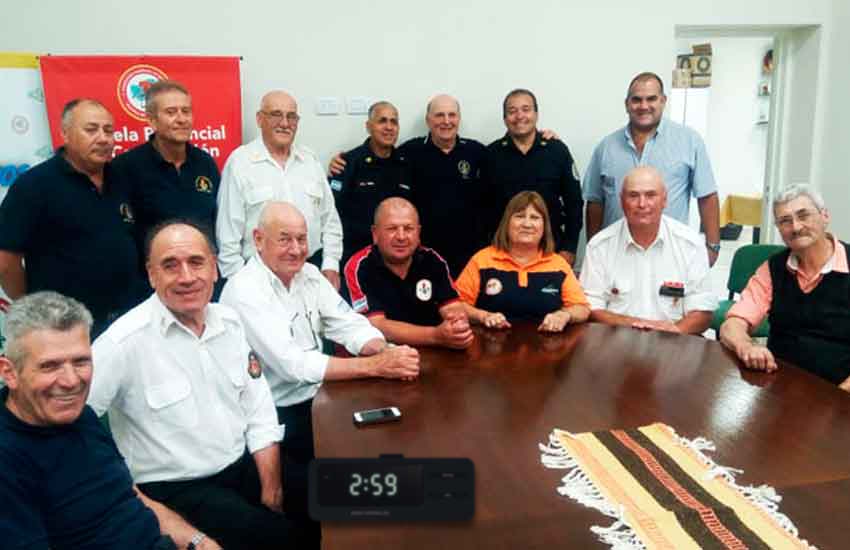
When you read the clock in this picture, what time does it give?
2:59
